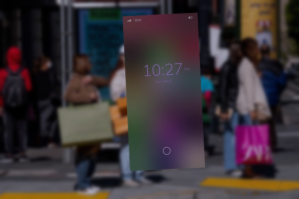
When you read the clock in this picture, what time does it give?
10:27
